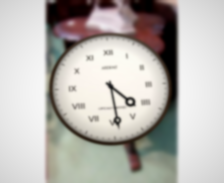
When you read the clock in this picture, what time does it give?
4:29
